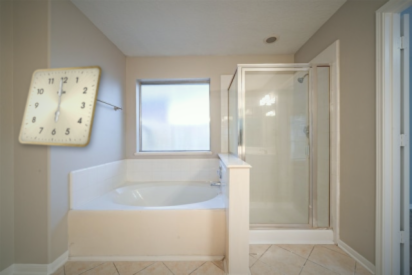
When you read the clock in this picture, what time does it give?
5:59
